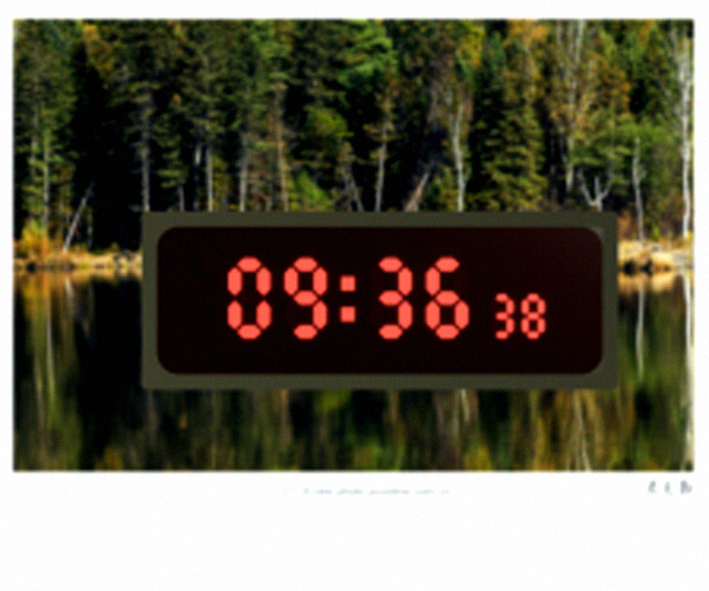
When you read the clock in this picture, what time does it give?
9:36:38
